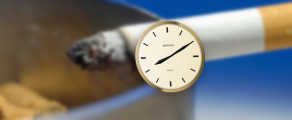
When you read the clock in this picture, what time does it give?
8:10
